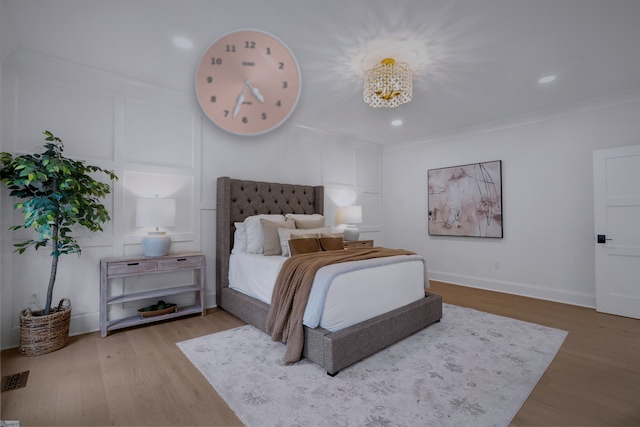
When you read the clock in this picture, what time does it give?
4:33
